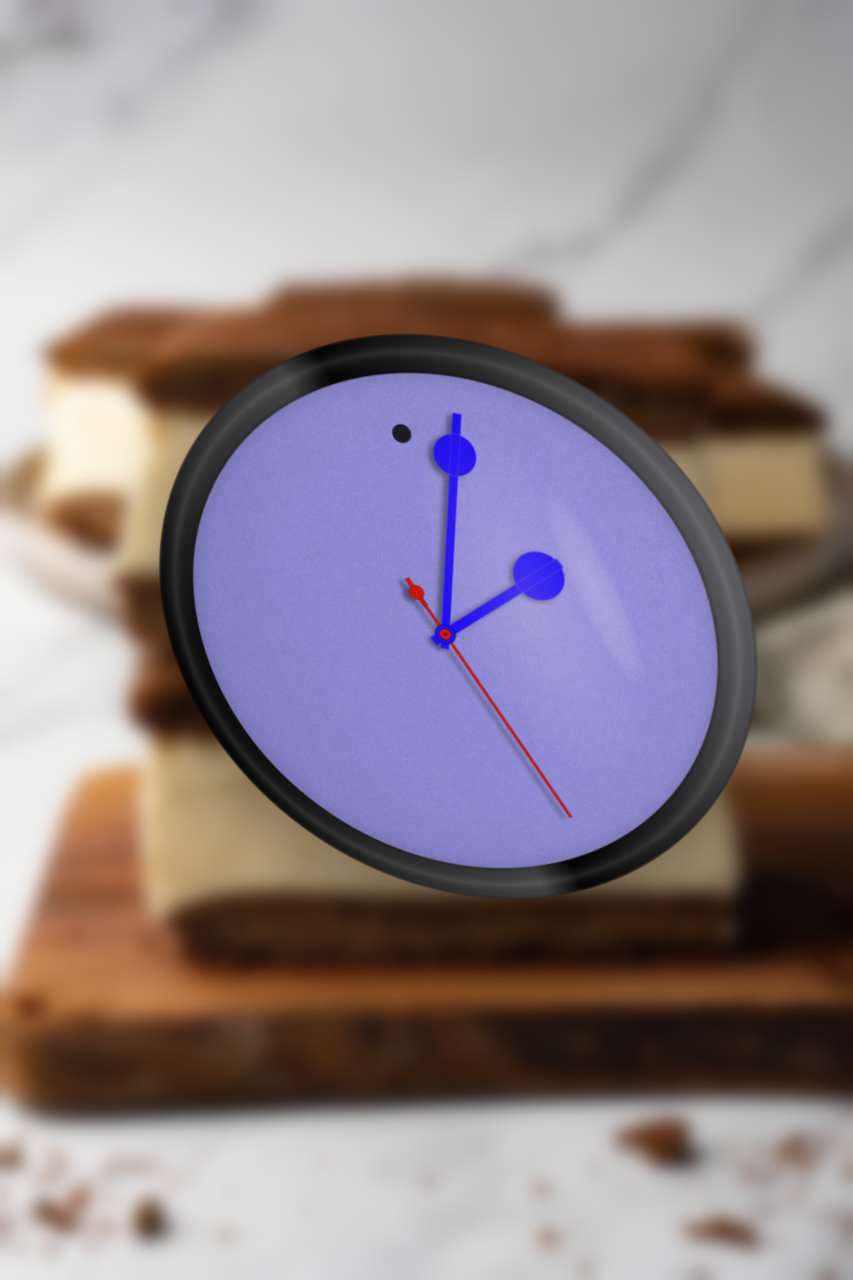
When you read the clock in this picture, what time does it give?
2:02:26
